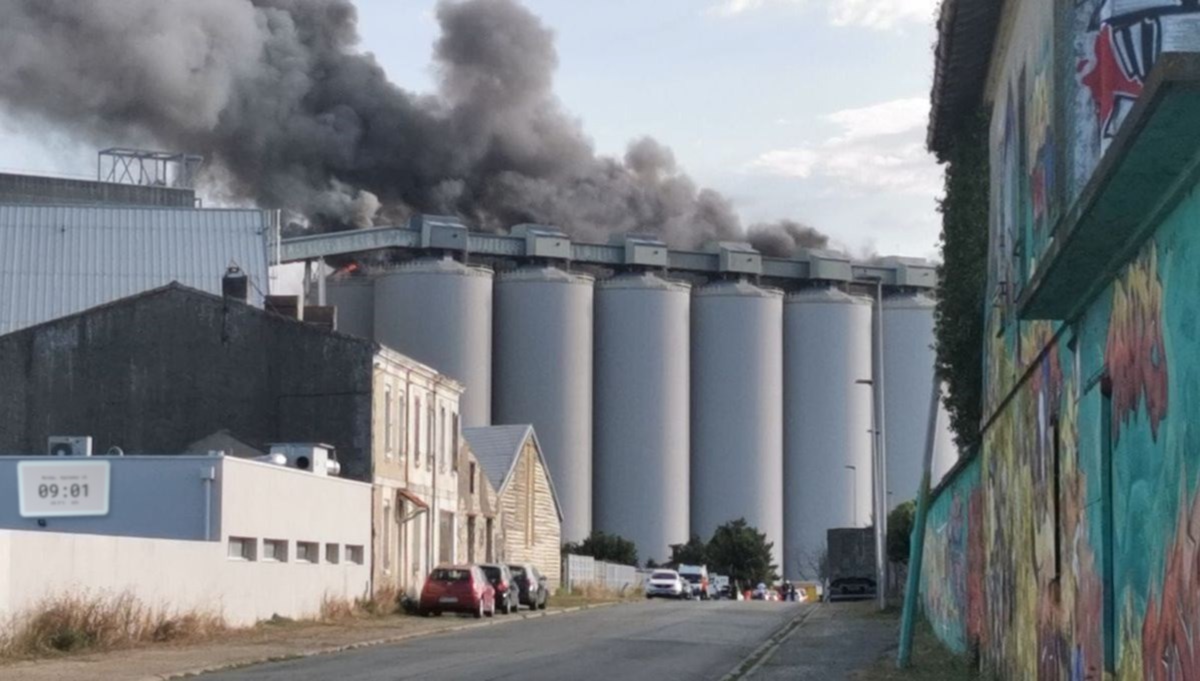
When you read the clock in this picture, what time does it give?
9:01
